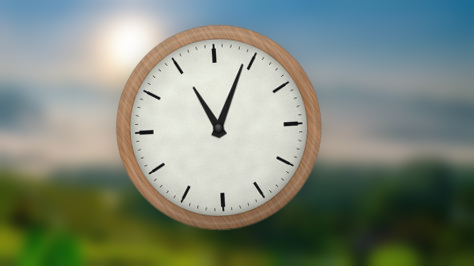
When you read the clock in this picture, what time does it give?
11:04
